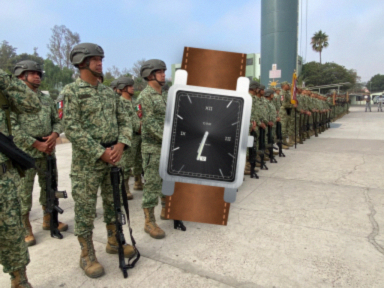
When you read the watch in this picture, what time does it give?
6:32
